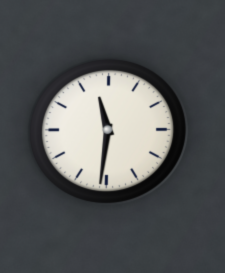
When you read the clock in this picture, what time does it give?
11:31
